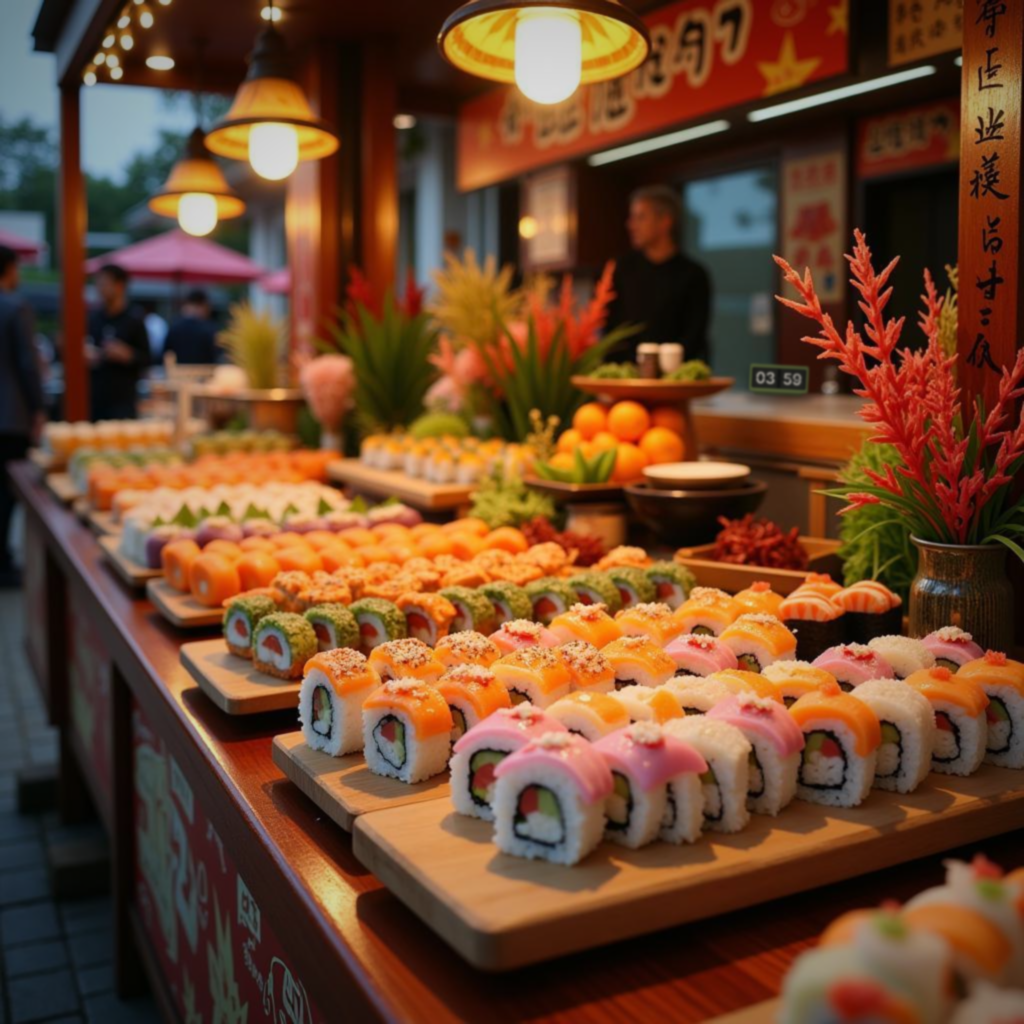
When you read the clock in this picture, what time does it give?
3:59
